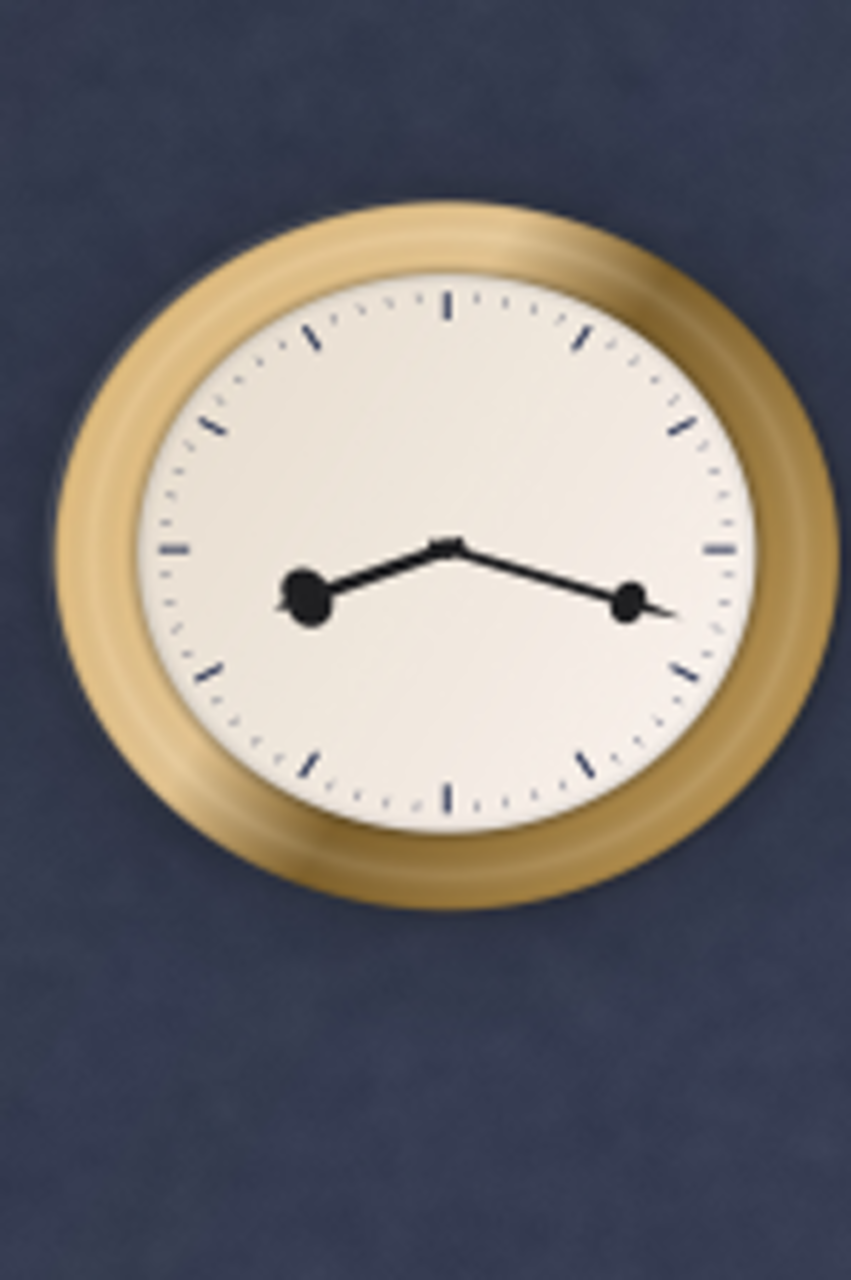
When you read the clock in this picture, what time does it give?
8:18
